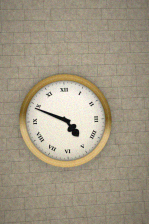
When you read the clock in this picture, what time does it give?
4:49
